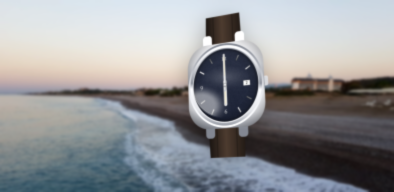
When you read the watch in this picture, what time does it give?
6:00
